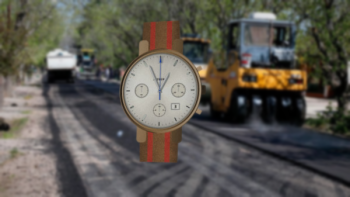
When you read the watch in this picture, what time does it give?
12:56
